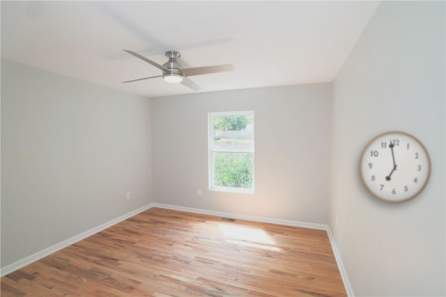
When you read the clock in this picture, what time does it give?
6:58
